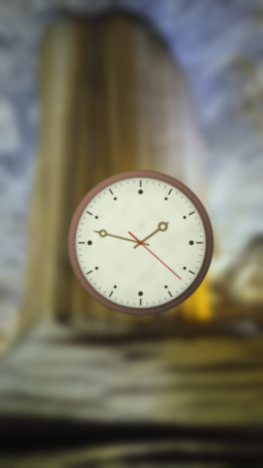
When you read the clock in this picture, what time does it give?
1:47:22
